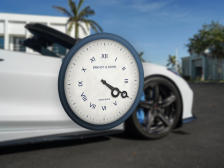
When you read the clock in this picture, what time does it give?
4:20
